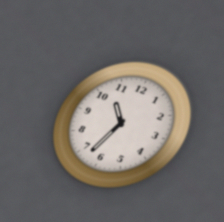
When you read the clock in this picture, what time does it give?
10:33
